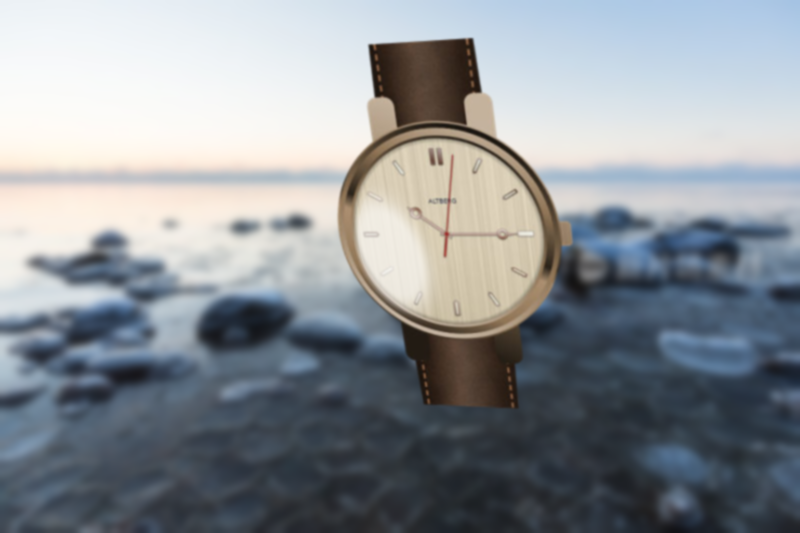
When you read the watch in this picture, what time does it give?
10:15:02
